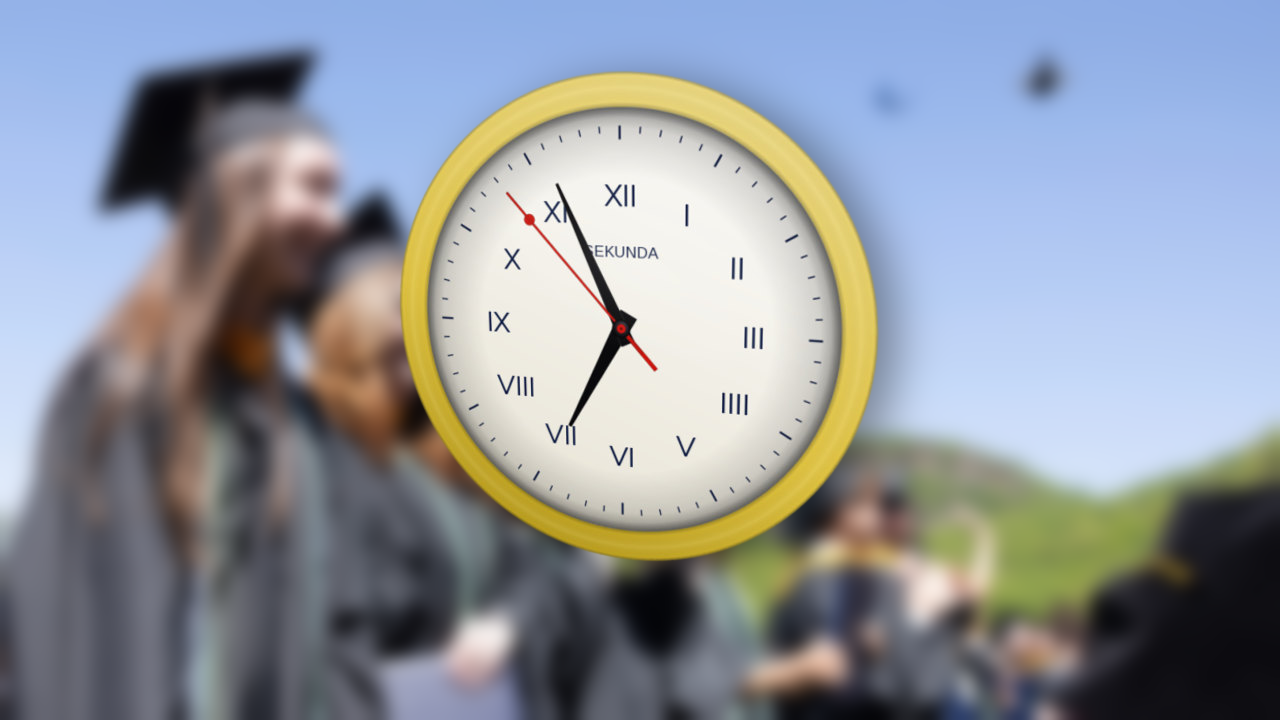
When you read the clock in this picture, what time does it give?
6:55:53
